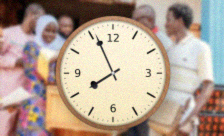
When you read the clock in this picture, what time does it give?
7:56
